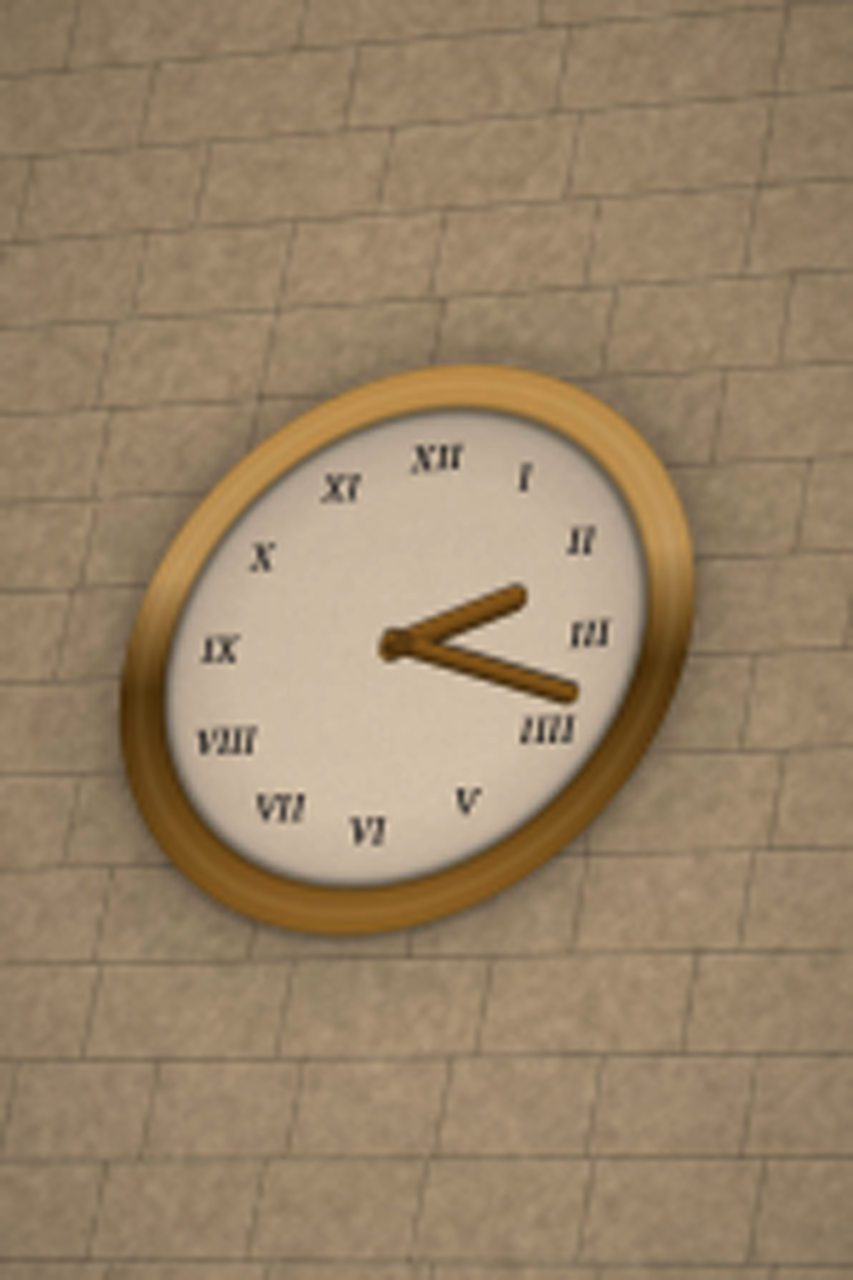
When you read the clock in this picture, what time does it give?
2:18
